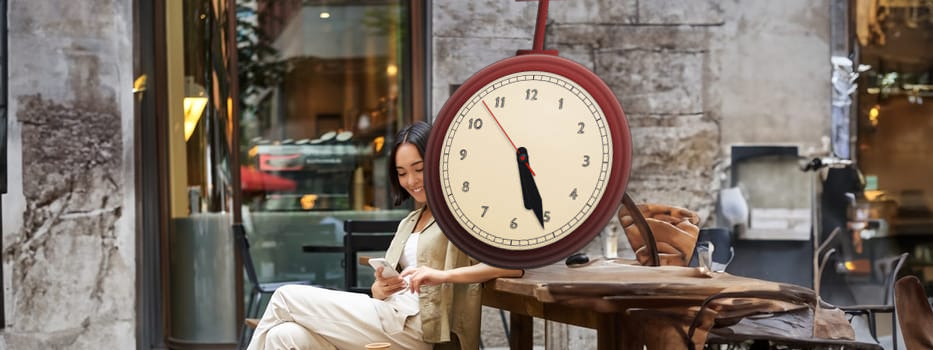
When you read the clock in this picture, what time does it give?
5:25:53
